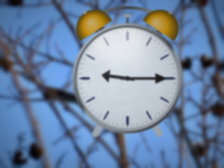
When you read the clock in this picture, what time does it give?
9:15
